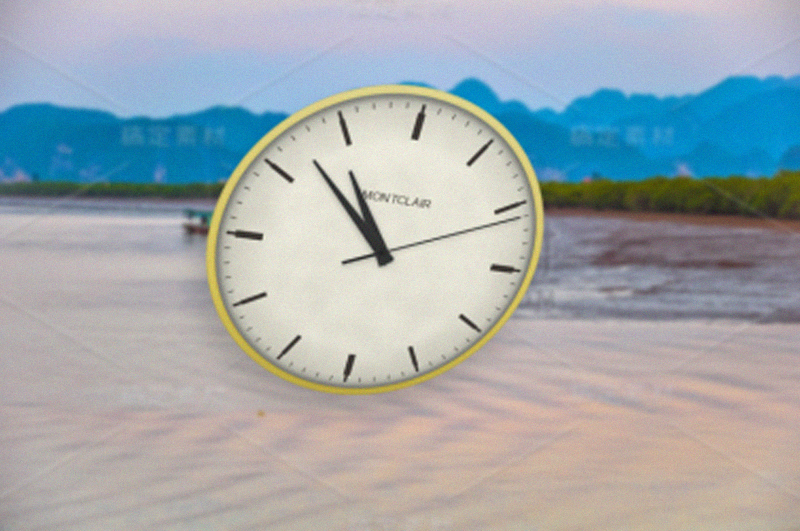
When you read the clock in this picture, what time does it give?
10:52:11
